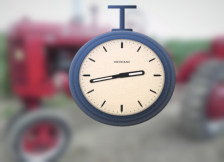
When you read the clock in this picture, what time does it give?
2:43
